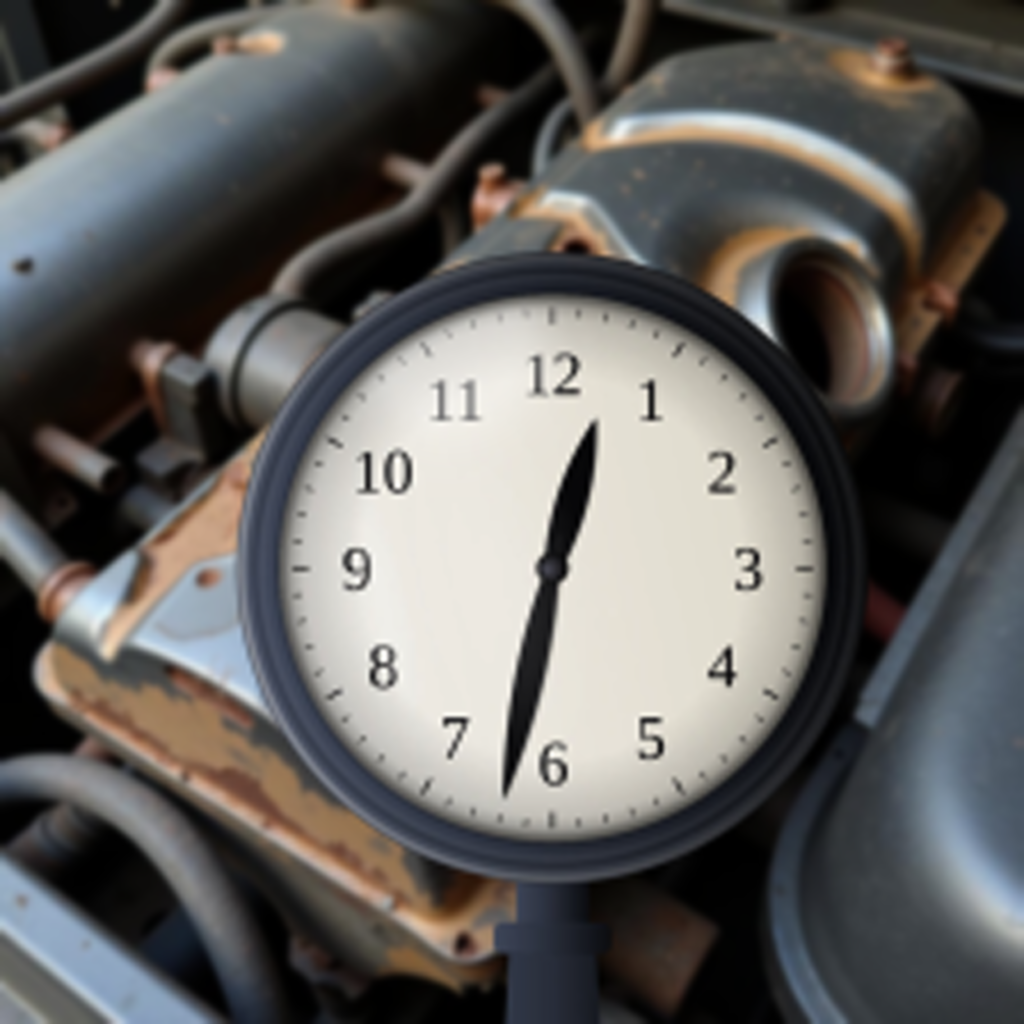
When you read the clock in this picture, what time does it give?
12:32
